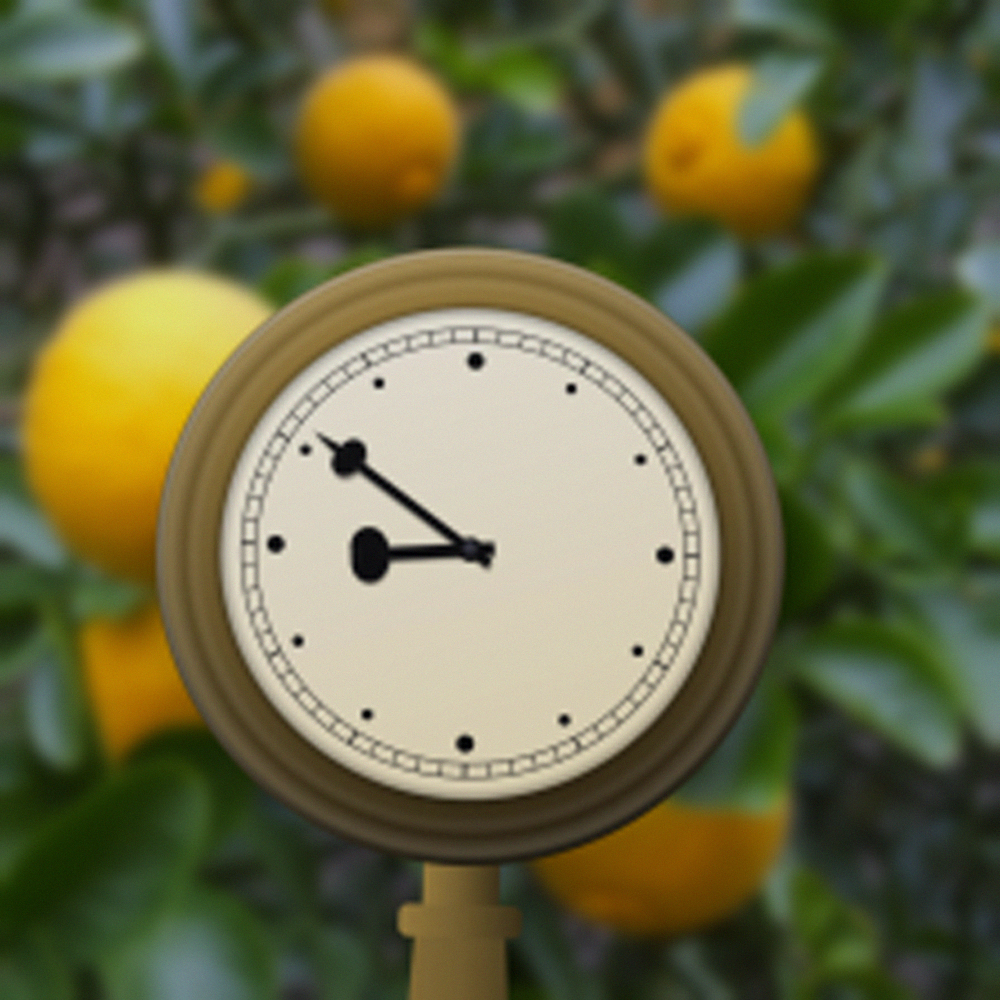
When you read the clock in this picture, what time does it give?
8:51
